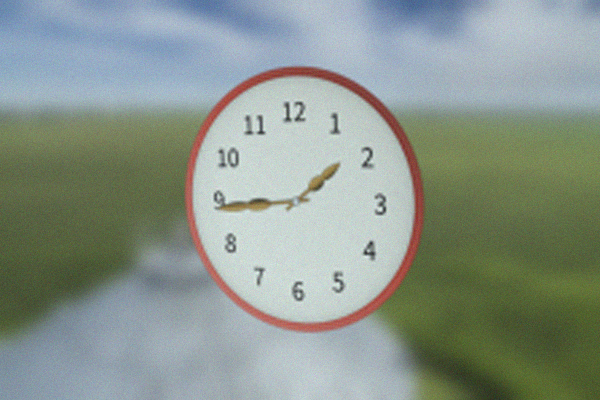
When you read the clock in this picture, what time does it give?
1:44
